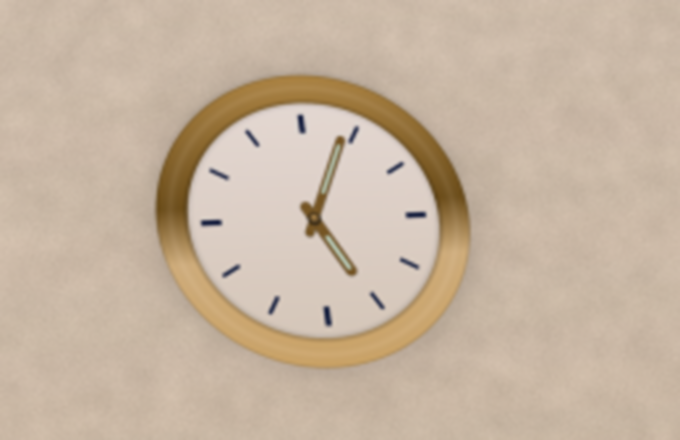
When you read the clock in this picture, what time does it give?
5:04
